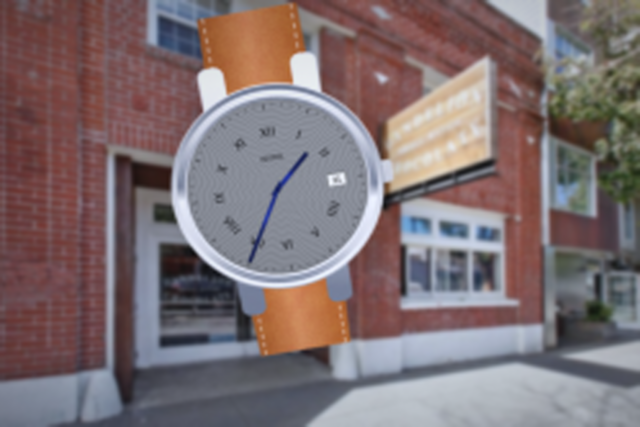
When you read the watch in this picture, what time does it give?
1:35
